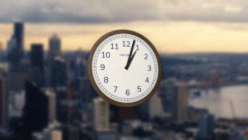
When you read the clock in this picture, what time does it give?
1:03
